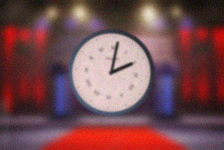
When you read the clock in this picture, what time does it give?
2:01
